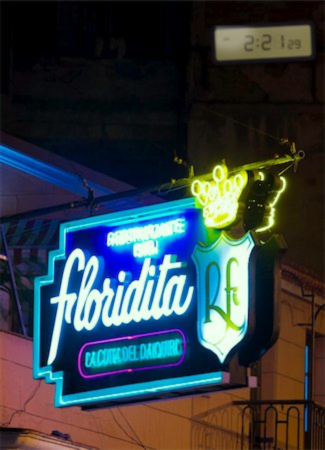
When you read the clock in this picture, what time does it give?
2:21
